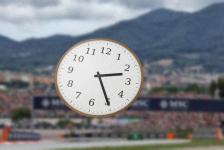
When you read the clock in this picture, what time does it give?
2:25
